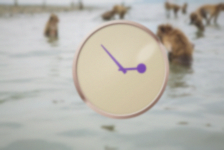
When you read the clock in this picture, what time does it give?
2:53
